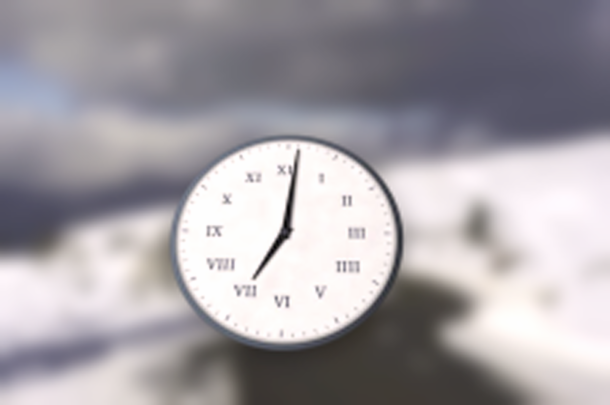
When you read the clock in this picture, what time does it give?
7:01
